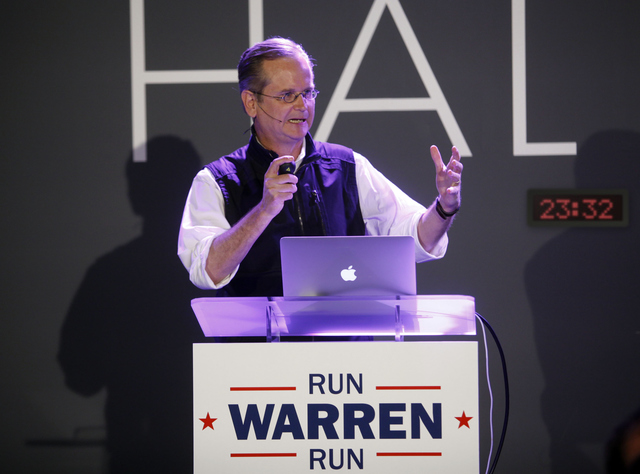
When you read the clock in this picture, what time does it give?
23:32
